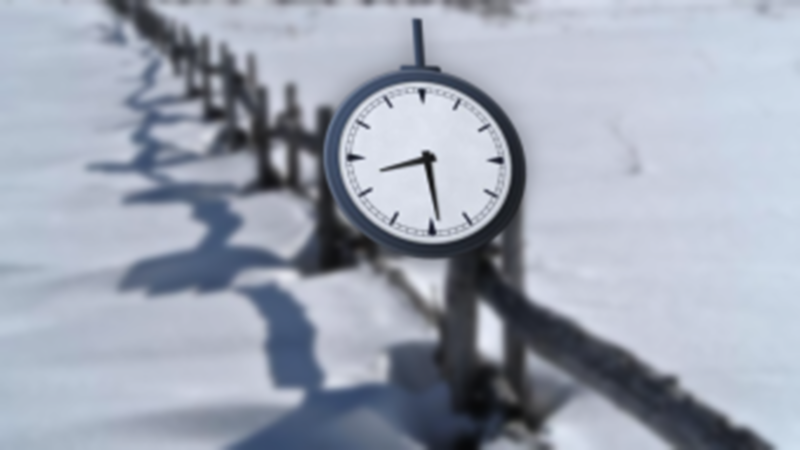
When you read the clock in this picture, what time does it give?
8:29
